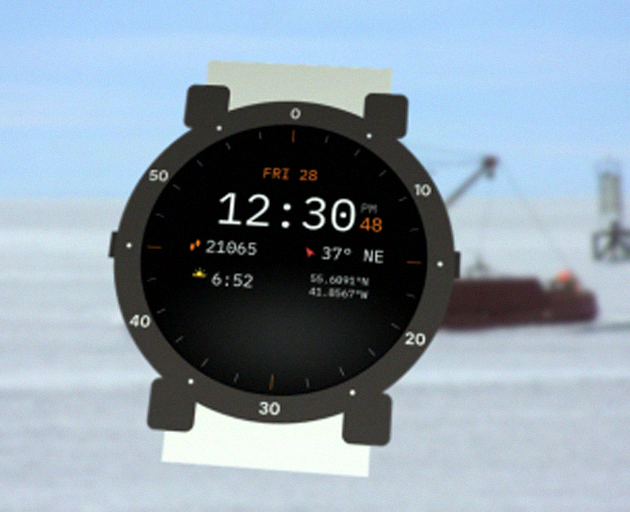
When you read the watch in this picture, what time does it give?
12:30:48
